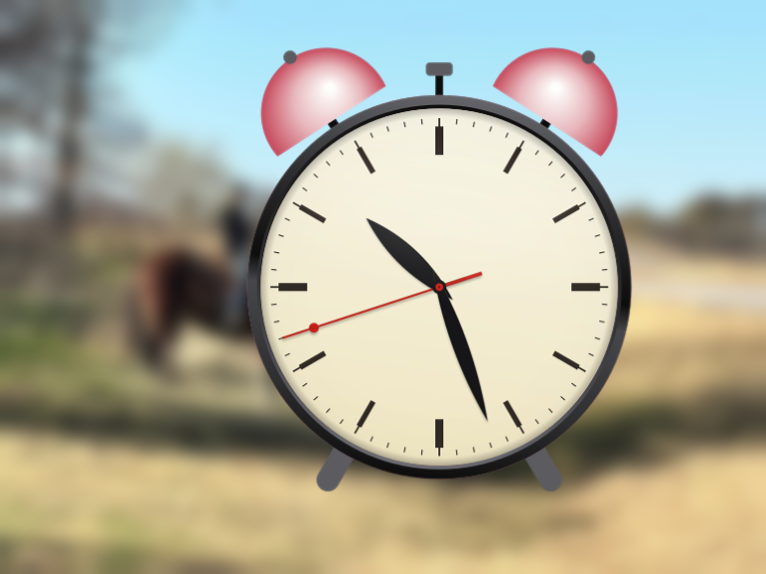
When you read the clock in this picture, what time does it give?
10:26:42
